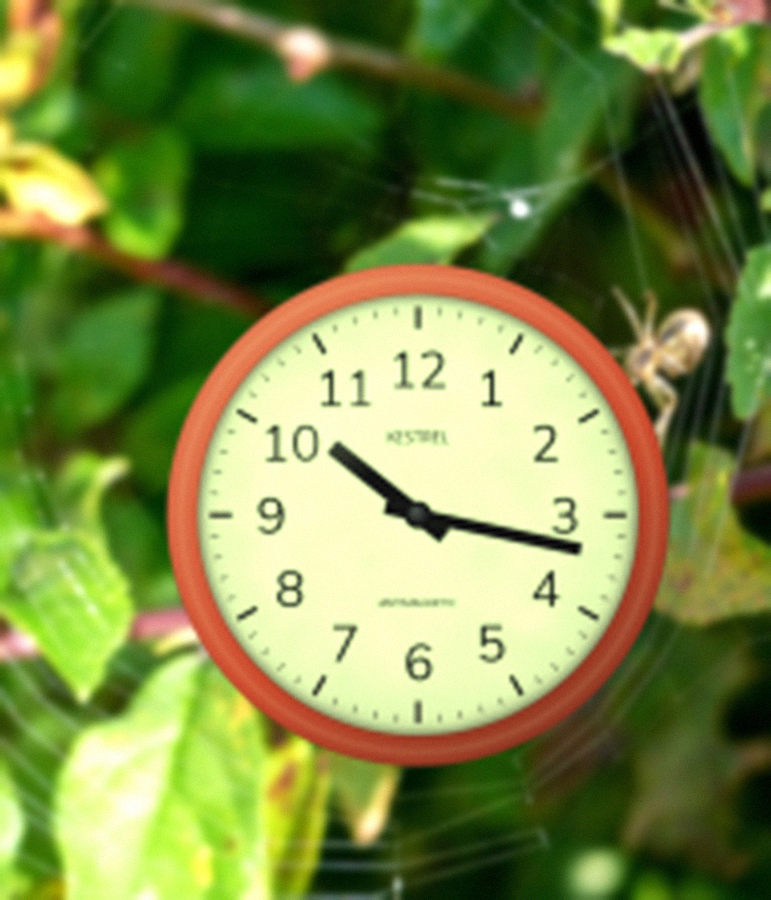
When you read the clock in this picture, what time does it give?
10:17
